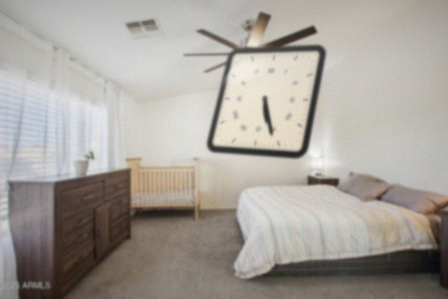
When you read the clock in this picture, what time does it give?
5:26
